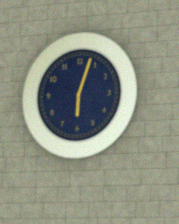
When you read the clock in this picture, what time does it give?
6:03
